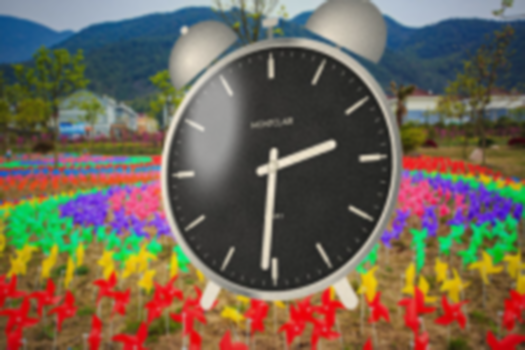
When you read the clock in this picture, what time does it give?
2:31
